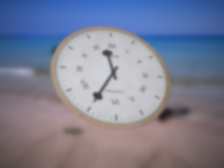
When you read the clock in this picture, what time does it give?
11:35
